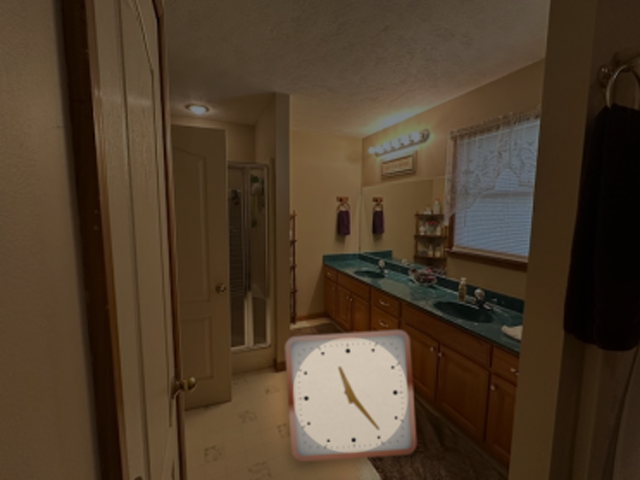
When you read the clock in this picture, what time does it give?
11:24
